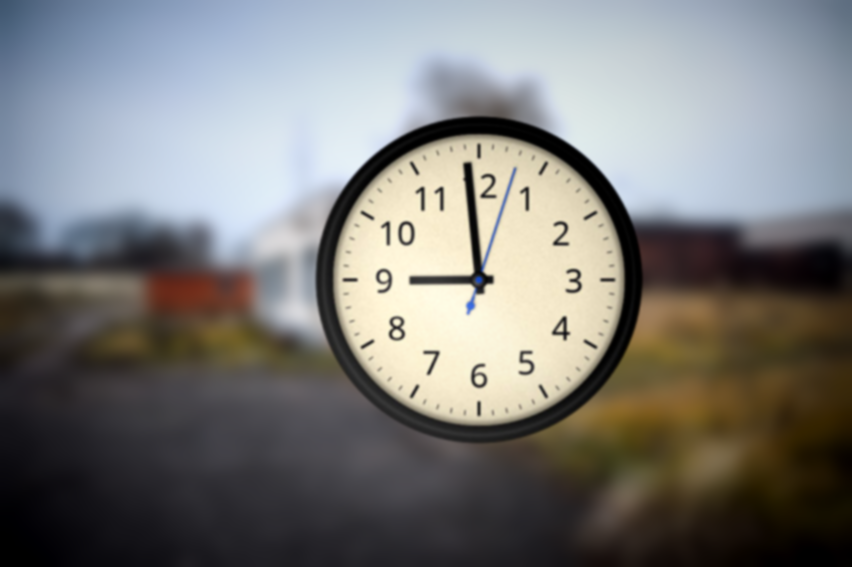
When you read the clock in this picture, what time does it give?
8:59:03
